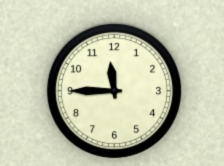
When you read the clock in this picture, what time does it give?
11:45
